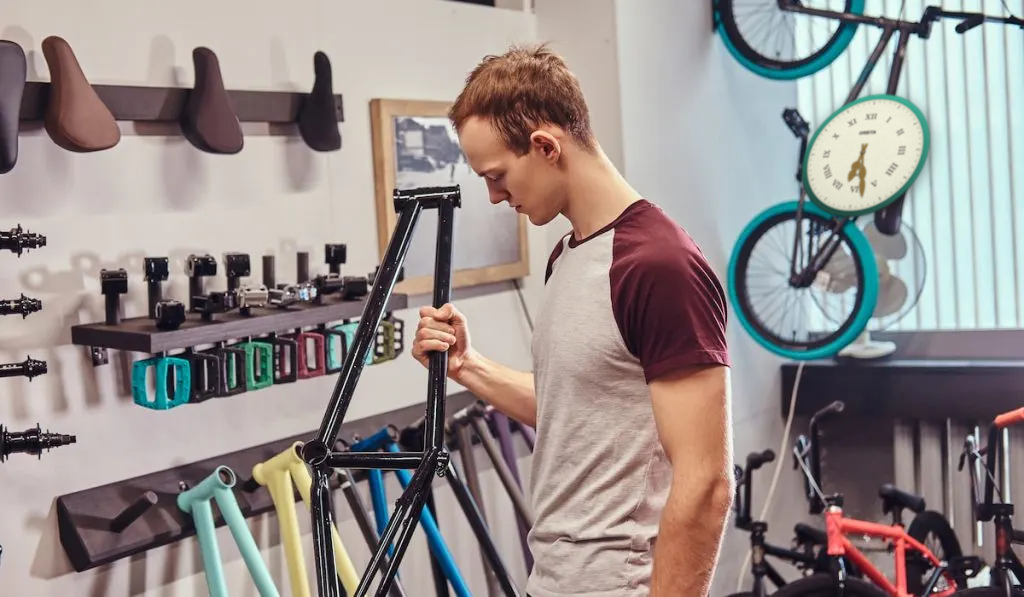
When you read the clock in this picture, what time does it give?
6:28
